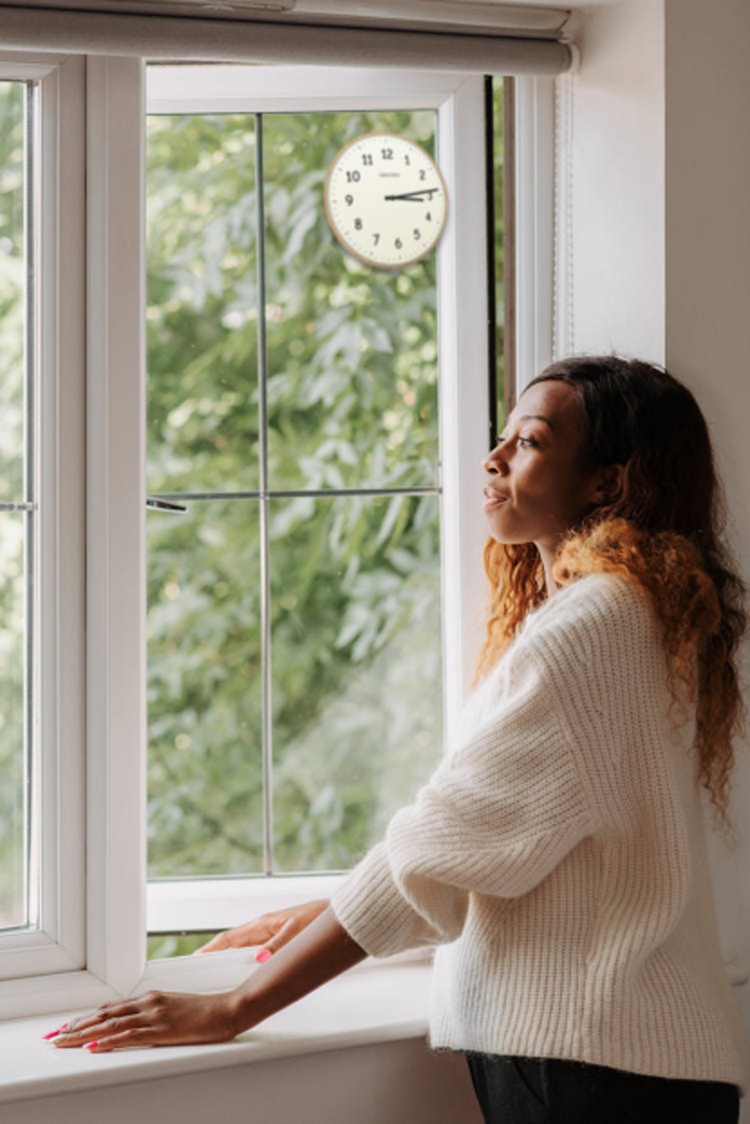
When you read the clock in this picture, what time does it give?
3:14
